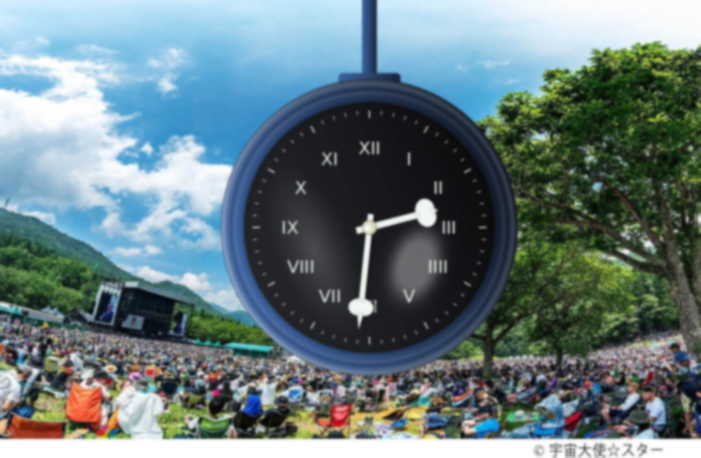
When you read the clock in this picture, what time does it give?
2:31
